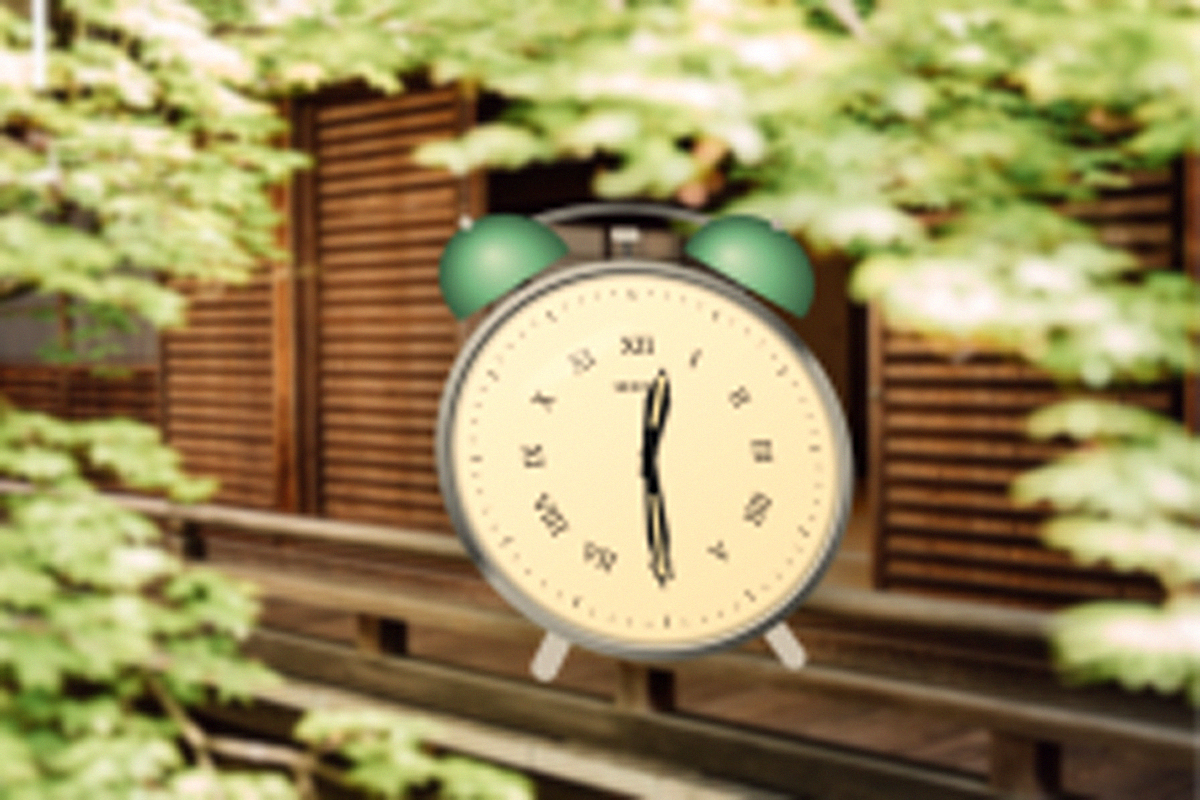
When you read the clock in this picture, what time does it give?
12:30
